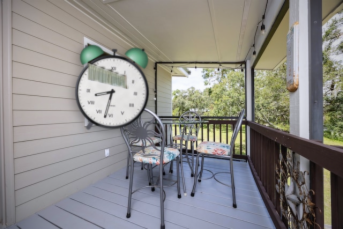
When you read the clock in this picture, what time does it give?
8:32
